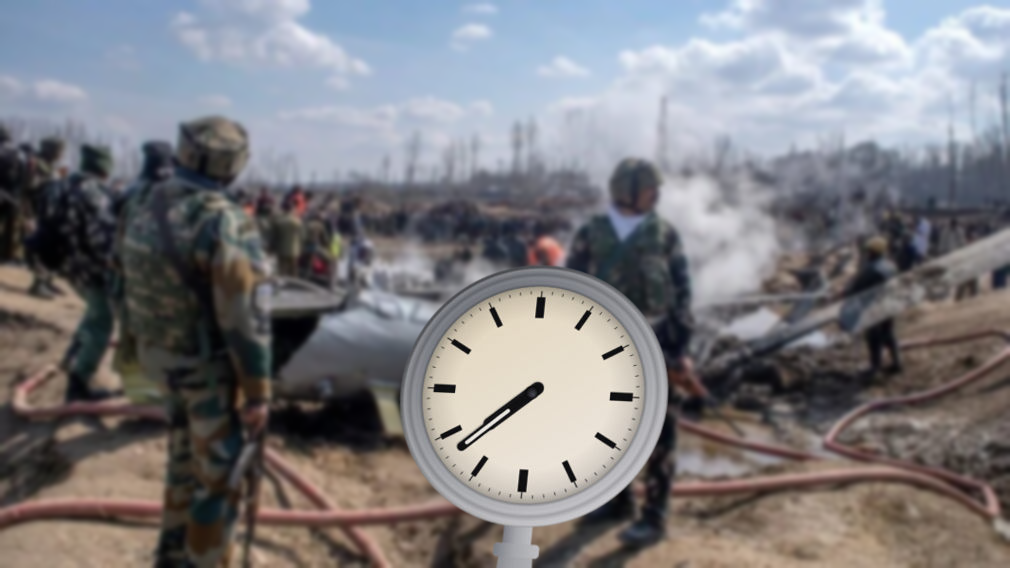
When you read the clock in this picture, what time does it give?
7:38
